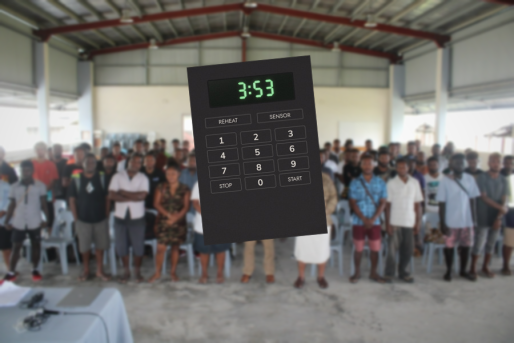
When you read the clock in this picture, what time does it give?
3:53
